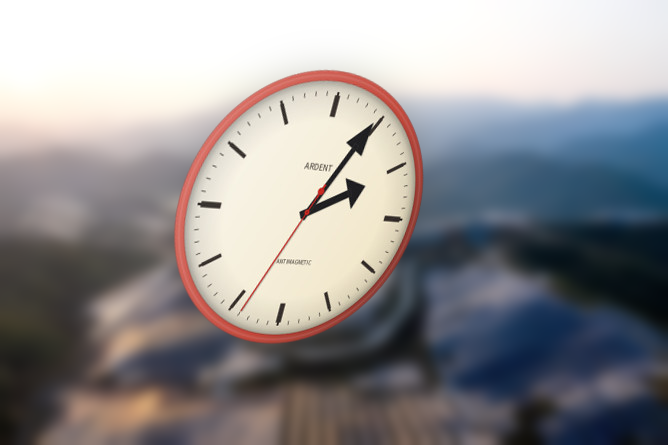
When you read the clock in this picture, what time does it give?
2:04:34
